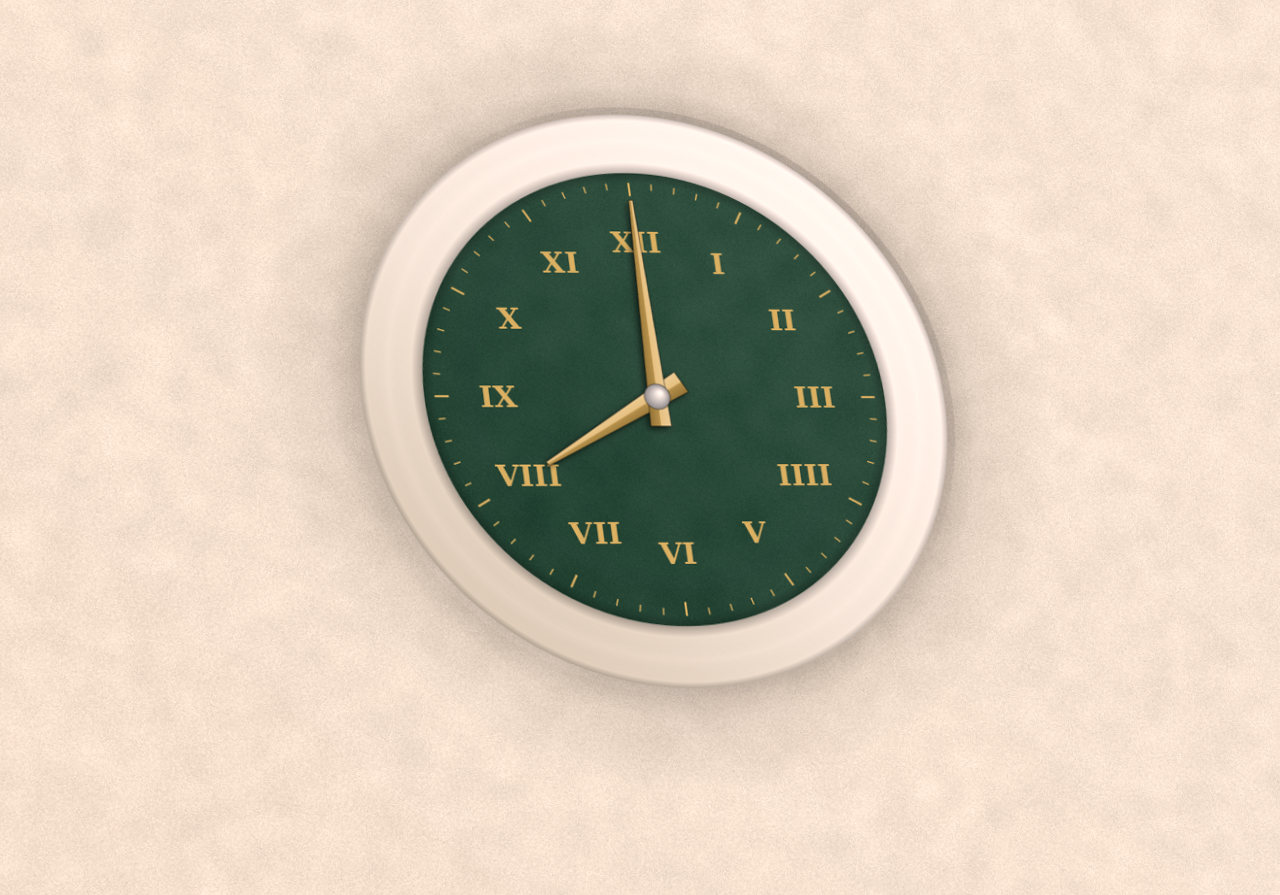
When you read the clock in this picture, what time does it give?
8:00
